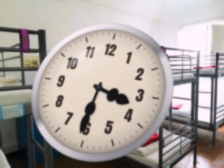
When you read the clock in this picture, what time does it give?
3:31
